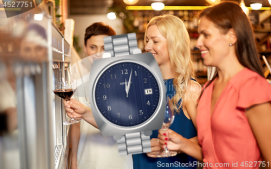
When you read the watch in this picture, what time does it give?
12:03
